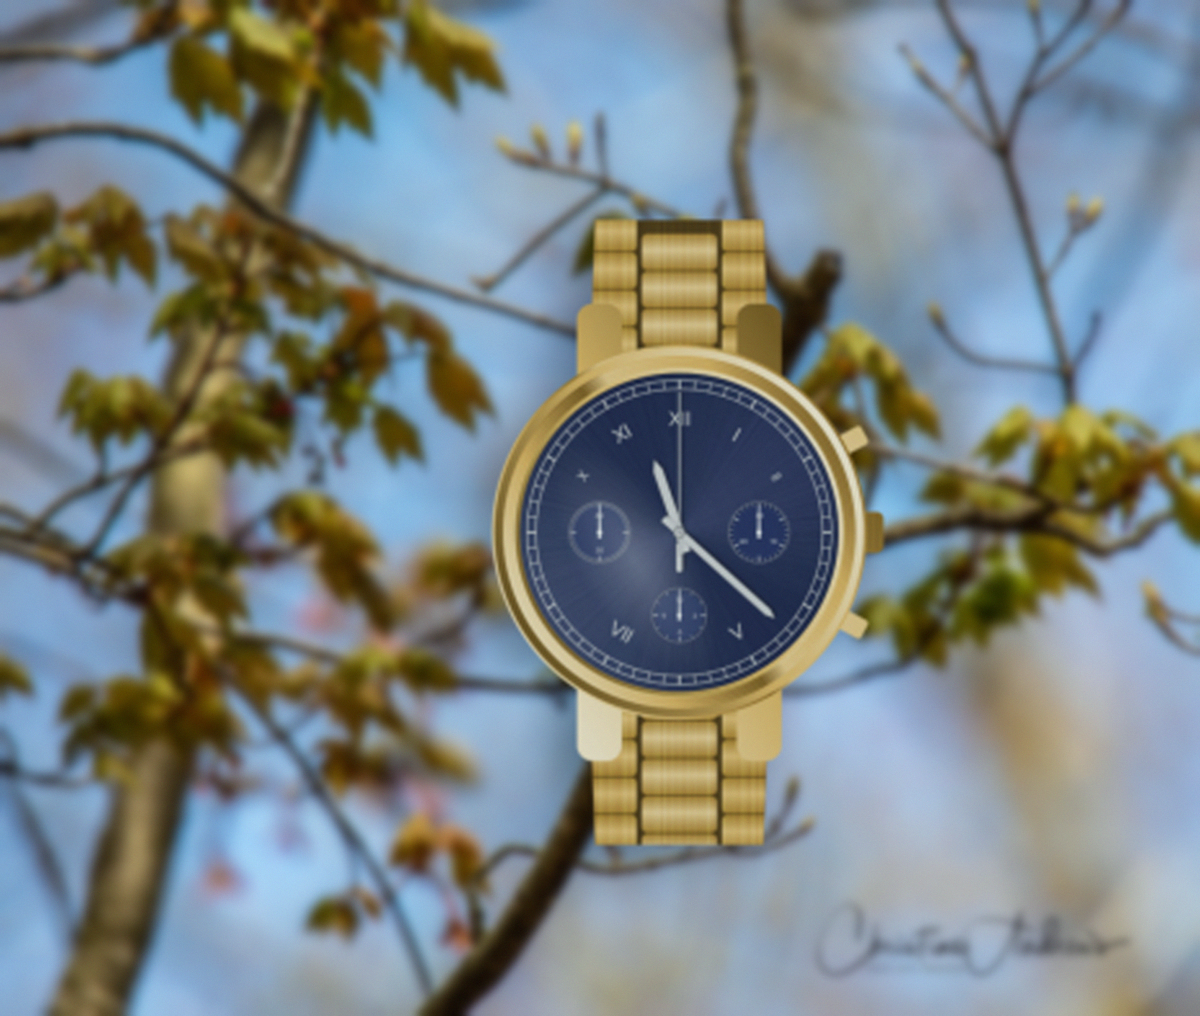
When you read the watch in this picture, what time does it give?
11:22
